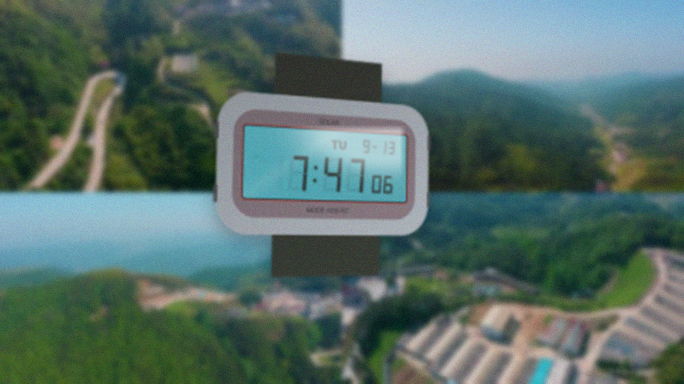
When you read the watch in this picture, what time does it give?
7:47:06
